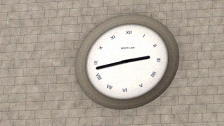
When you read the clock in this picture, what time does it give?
2:43
